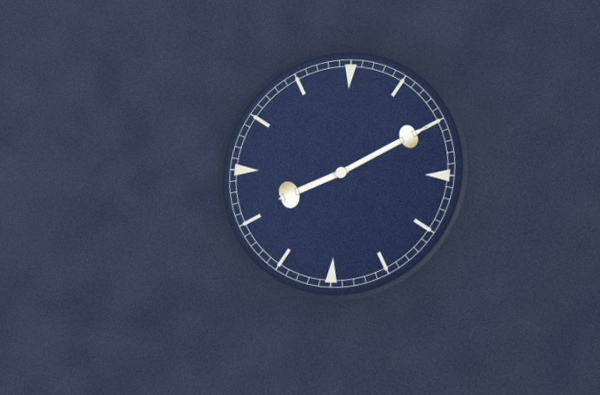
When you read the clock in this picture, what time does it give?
8:10
